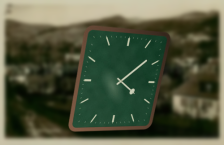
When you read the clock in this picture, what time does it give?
4:08
